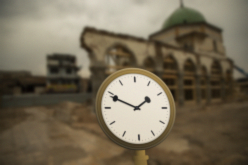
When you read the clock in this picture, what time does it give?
1:49
